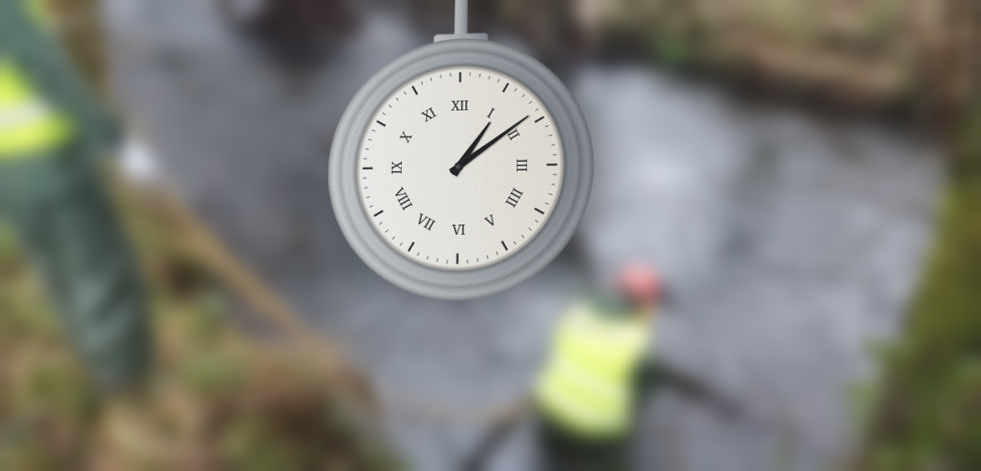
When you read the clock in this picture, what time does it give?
1:09
